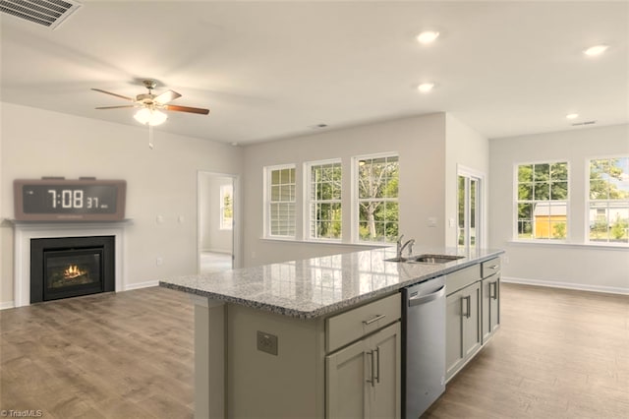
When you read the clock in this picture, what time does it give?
7:08:37
